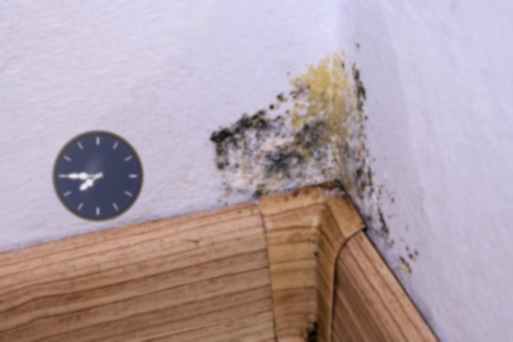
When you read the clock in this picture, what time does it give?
7:45
